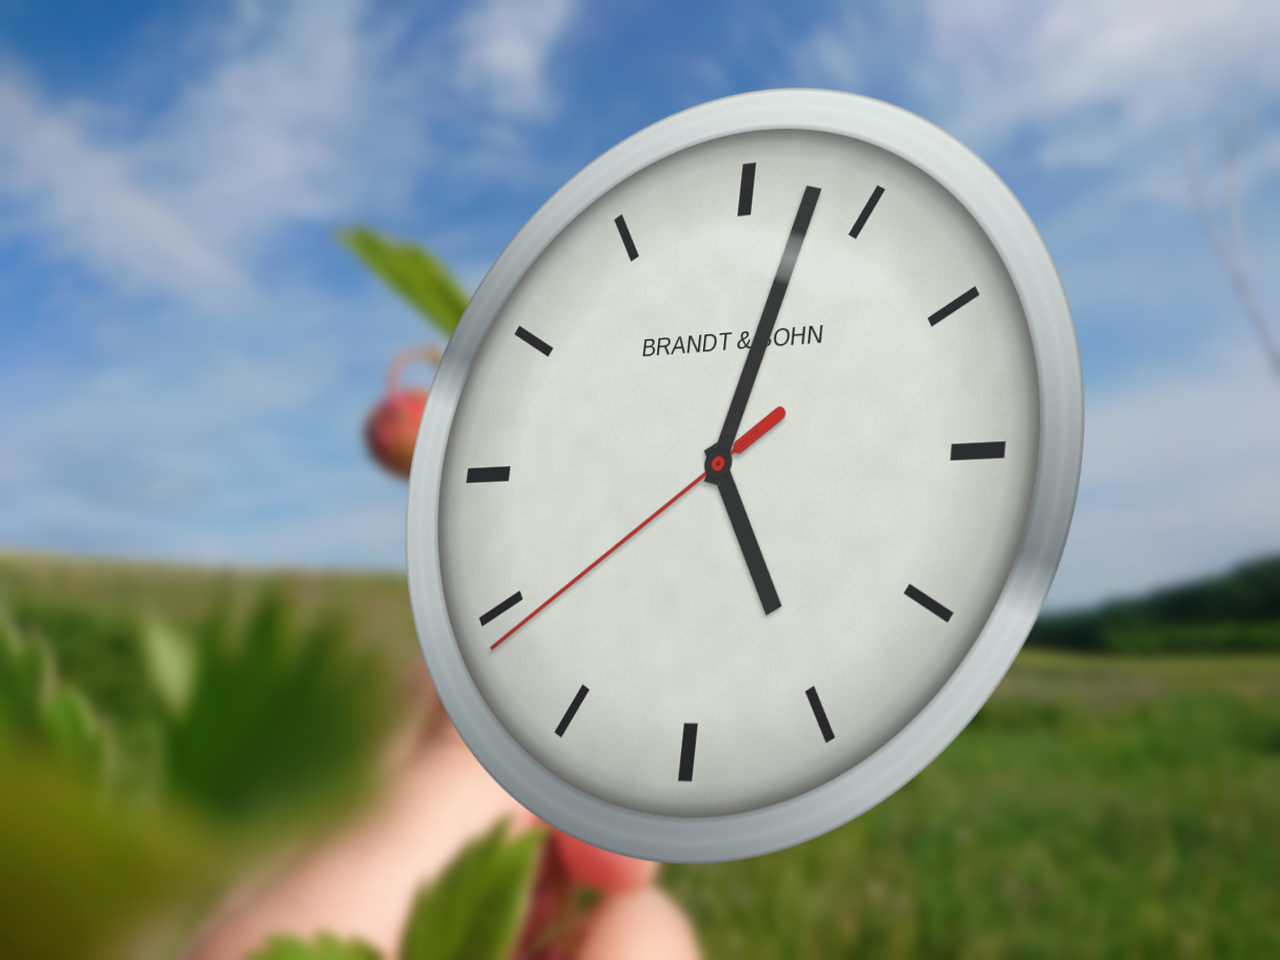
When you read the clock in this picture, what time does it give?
5:02:39
